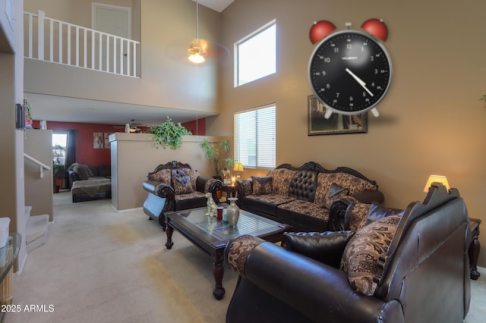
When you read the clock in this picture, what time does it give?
4:23
